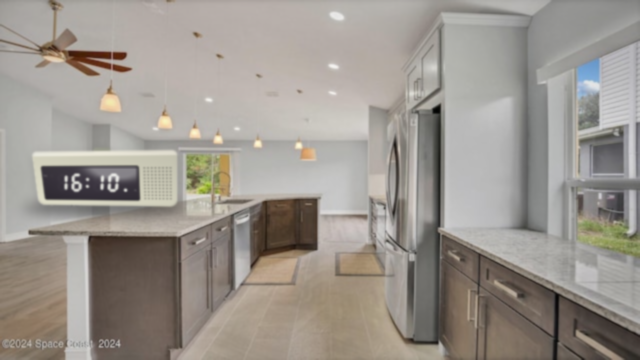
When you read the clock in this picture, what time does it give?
16:10
